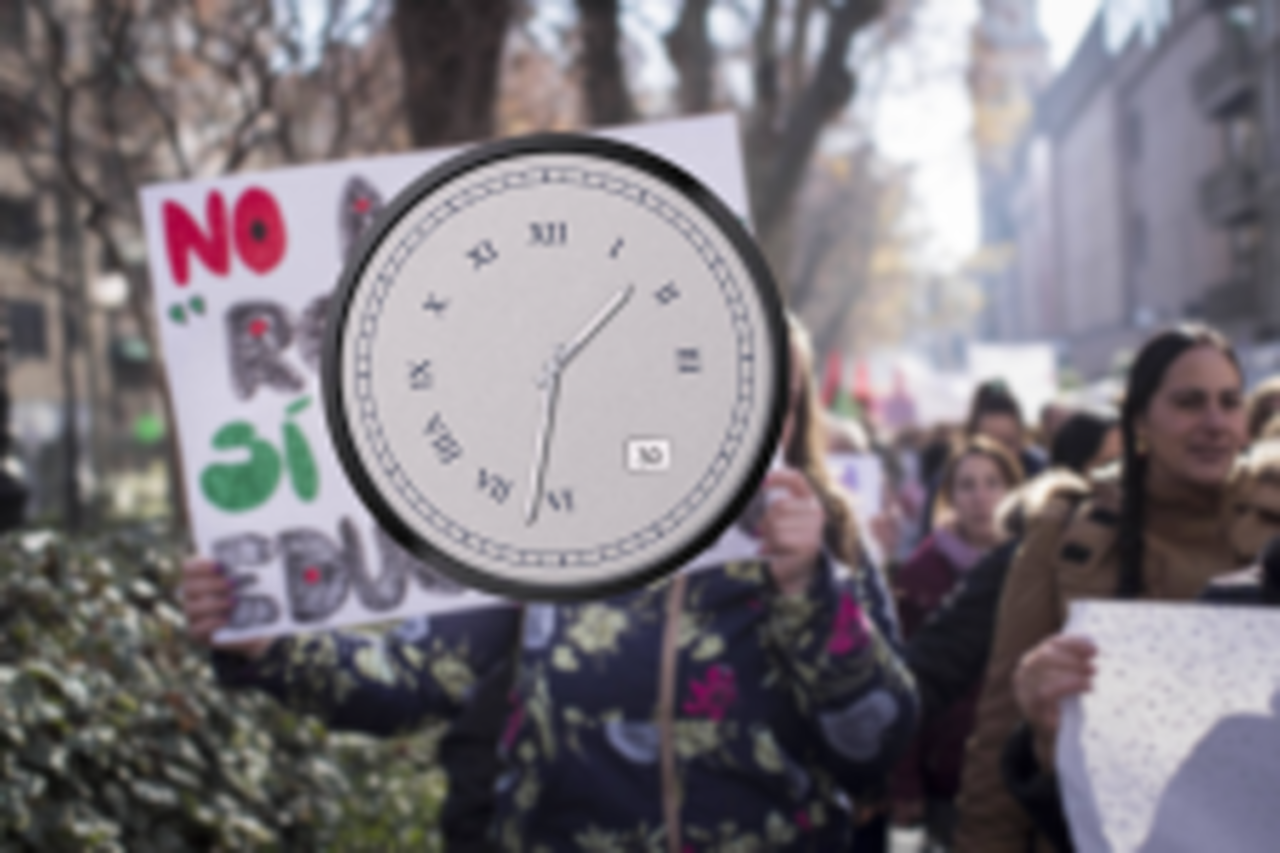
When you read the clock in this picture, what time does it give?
1:32
